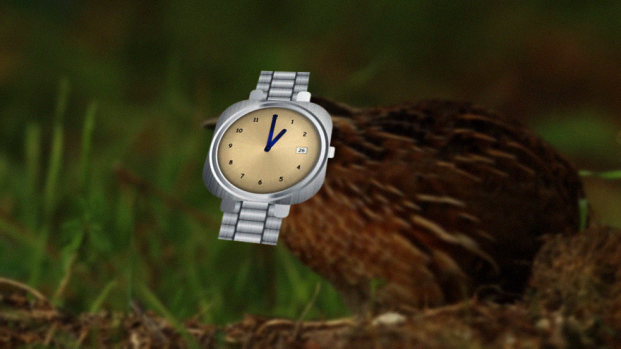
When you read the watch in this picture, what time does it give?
1:00
